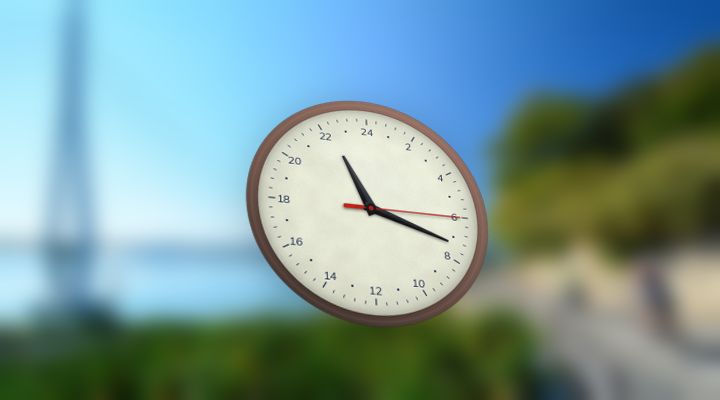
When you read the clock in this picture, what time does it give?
22:18:15
